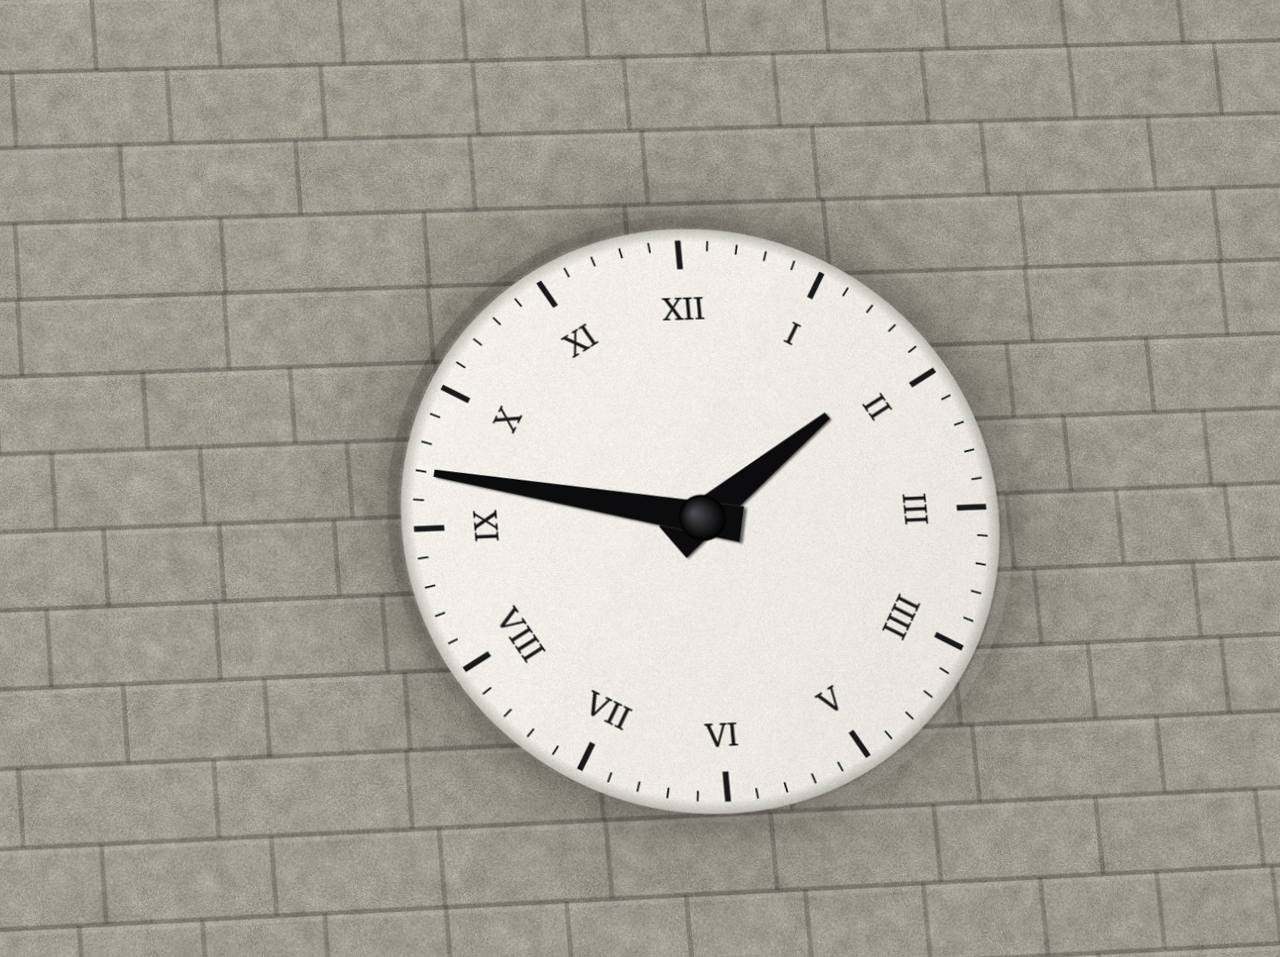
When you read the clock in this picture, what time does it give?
1:47
